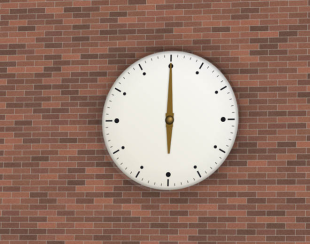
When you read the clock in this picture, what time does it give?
6:00
